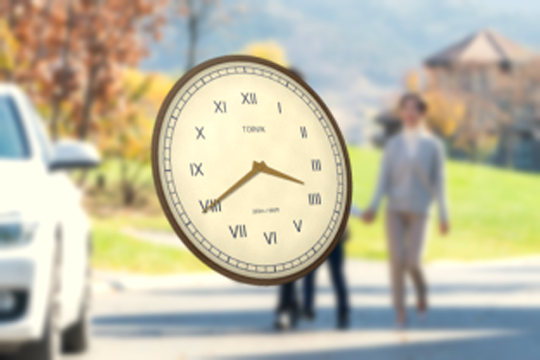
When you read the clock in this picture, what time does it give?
3:40
